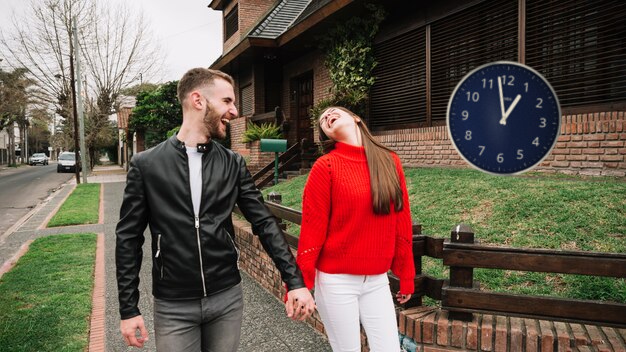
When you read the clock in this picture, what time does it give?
12:58
